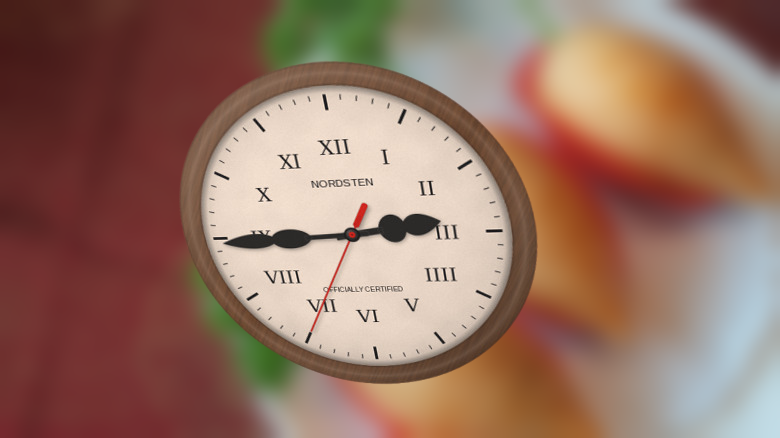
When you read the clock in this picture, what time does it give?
2:44:35
